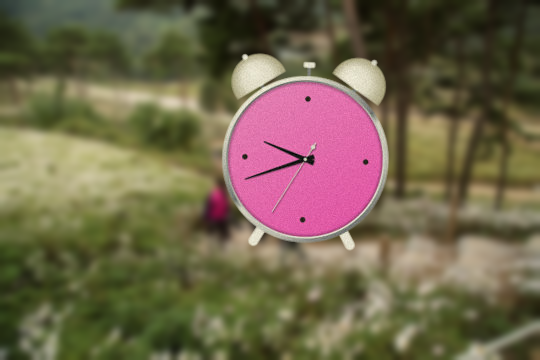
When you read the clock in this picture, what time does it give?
9:41:35
